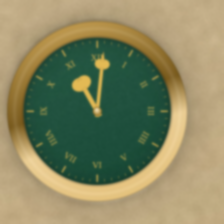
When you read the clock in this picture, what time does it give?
11:01
